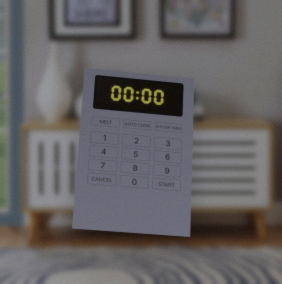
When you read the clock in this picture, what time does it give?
0:00
